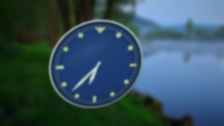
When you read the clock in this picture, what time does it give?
6:37
